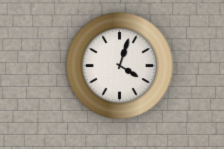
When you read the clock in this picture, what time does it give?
4:03
